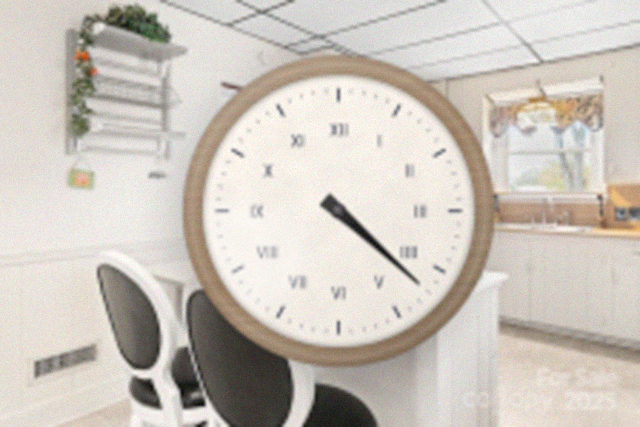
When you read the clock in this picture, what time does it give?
4:22
